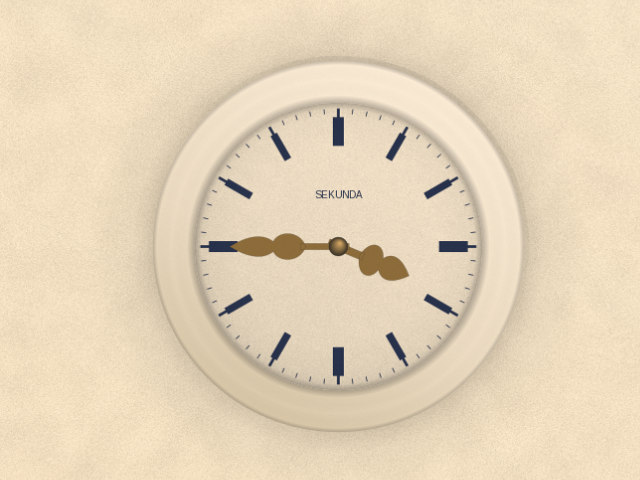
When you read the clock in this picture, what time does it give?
3:45
